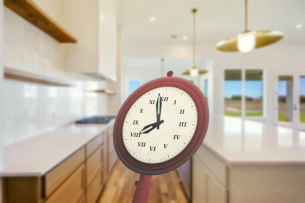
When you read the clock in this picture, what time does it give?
7:58
